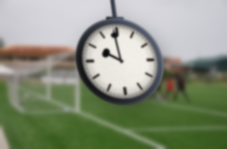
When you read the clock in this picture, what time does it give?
9:59
